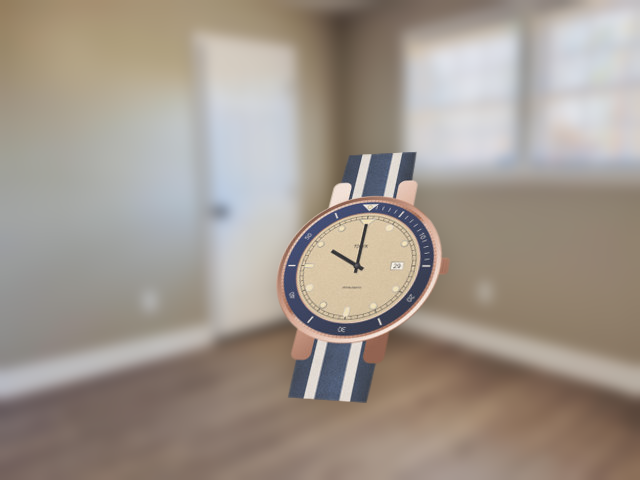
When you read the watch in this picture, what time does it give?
10:00
